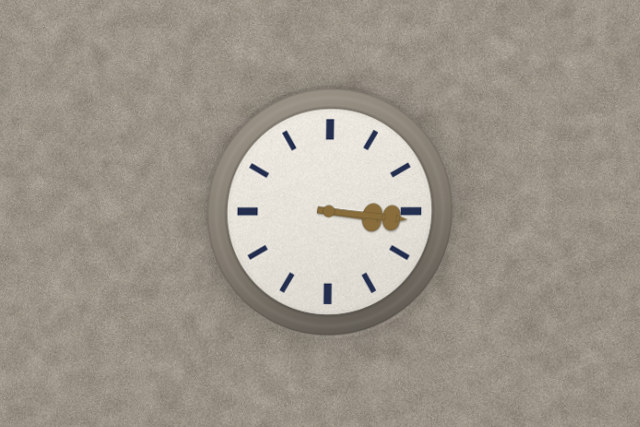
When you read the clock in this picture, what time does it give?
3:16
